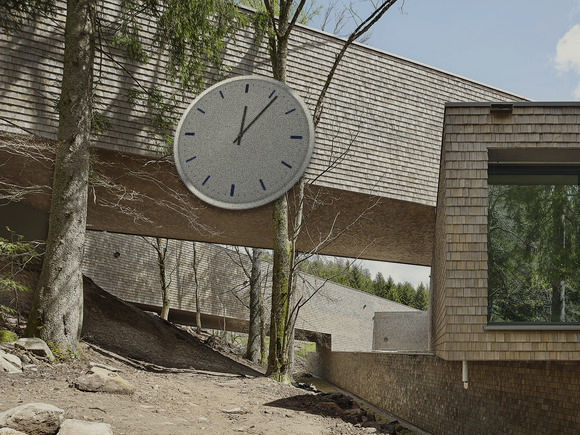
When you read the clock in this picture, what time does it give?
12:06
